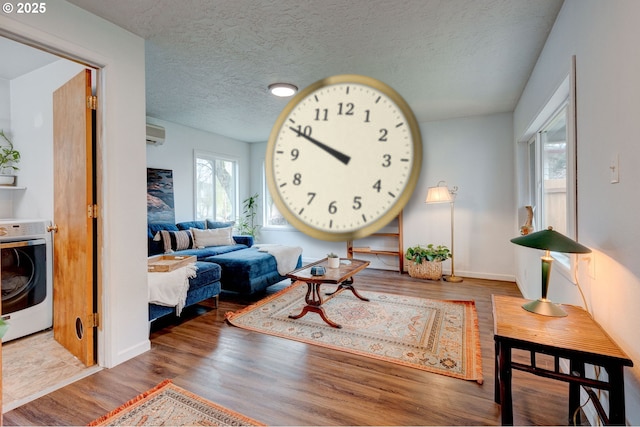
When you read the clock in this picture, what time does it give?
9:49
